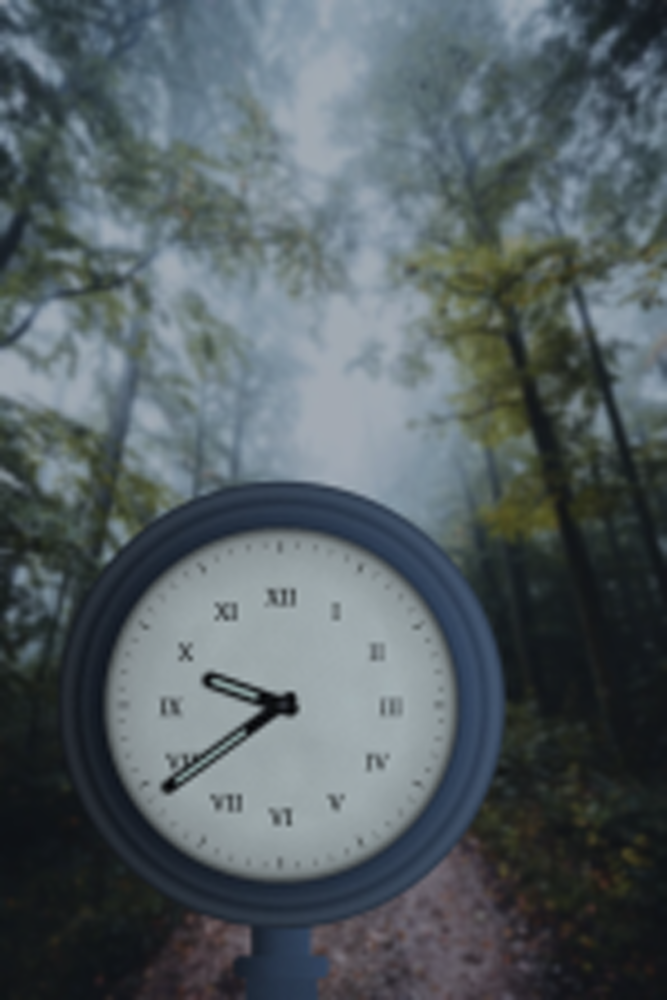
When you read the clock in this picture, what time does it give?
9:39
